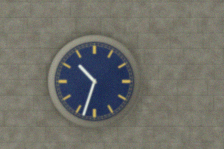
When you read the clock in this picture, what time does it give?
10:33
